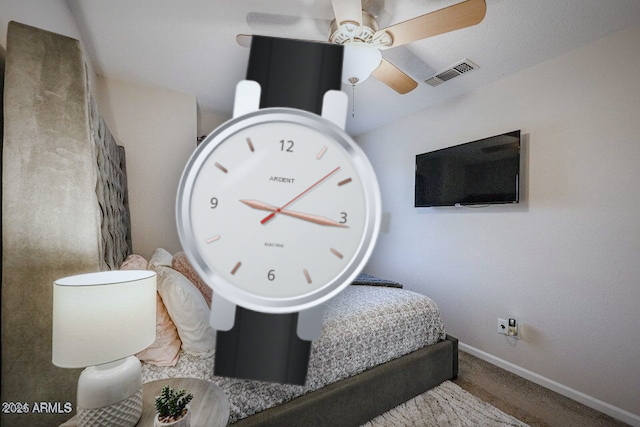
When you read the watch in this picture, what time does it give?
9:16:08
